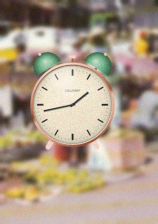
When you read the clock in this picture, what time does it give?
1:43
